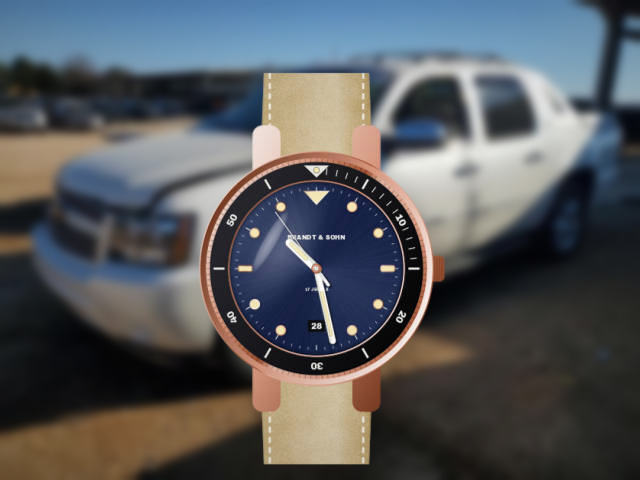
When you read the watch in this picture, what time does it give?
10:27:54
